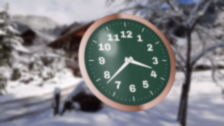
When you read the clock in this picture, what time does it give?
3:38
